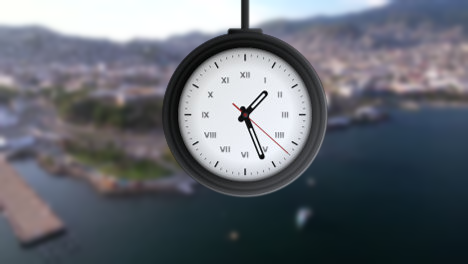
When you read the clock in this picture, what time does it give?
1:26:22
